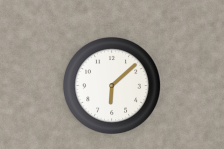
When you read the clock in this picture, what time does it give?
6:08
